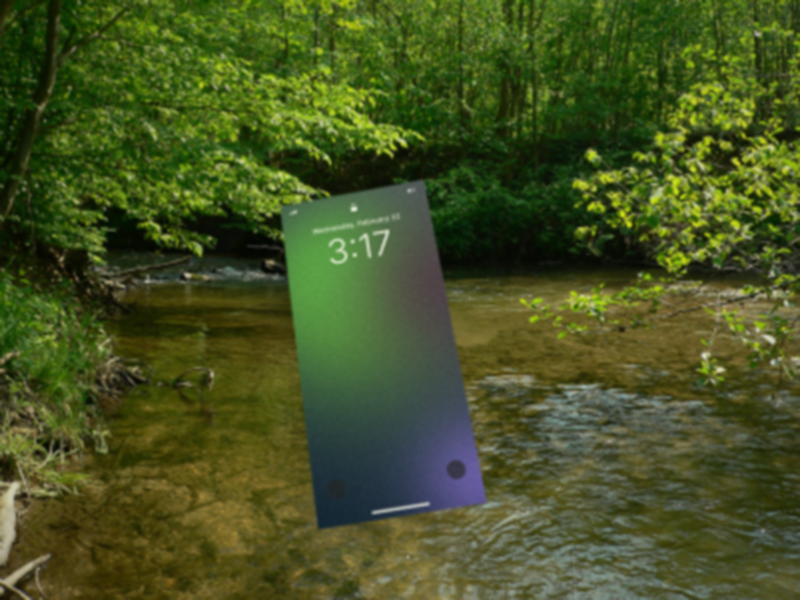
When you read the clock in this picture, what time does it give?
3:17
